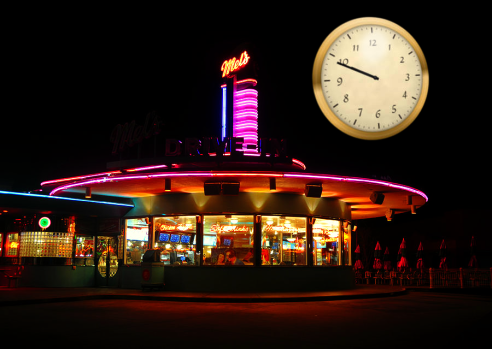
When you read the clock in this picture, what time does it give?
9:49
